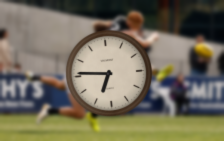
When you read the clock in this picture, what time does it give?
6:46
